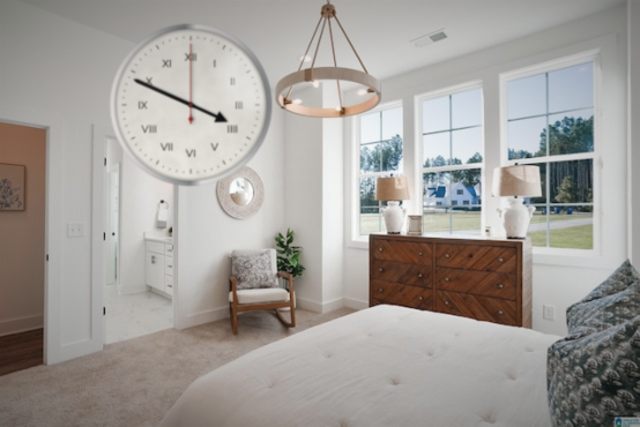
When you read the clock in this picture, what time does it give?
3:49:00
